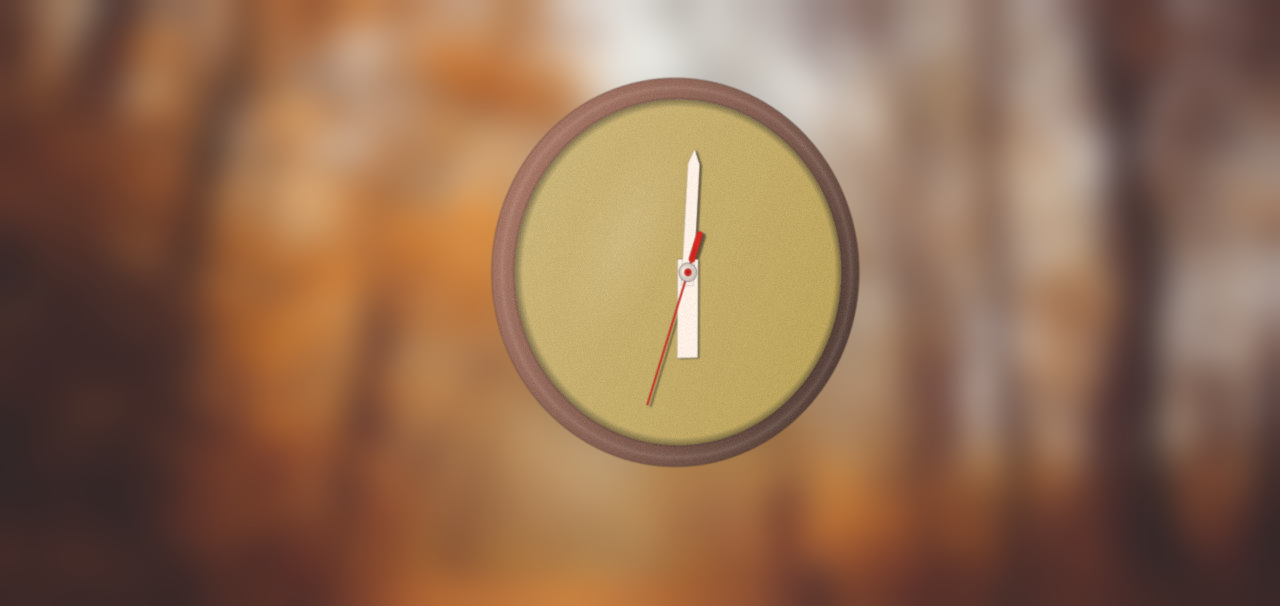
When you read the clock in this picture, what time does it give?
6:00:33
